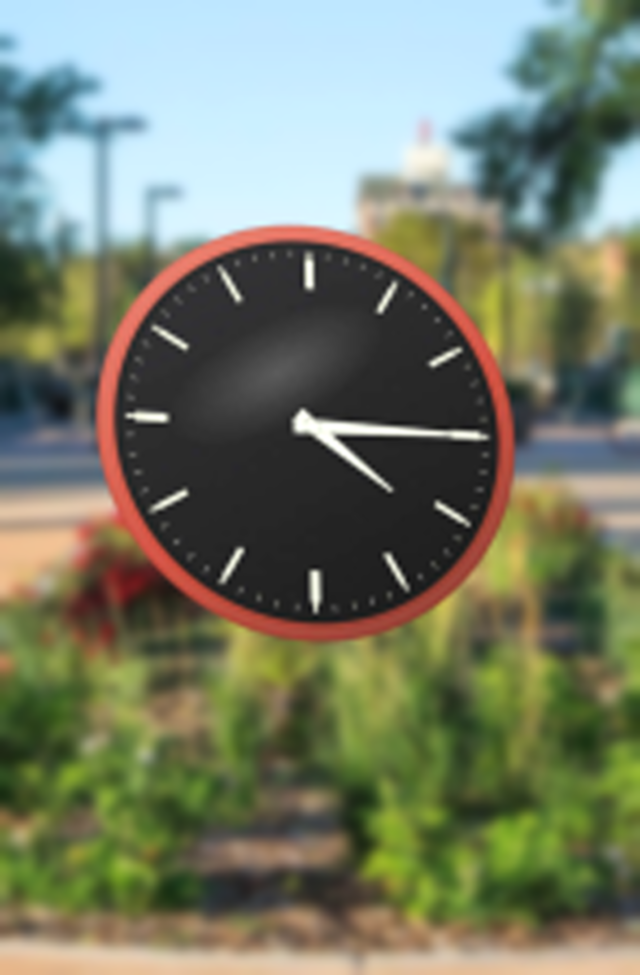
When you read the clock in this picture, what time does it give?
4:15
